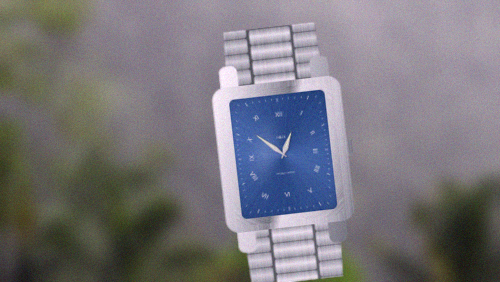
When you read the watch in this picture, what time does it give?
12:52
